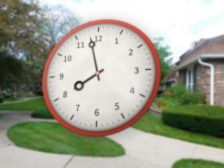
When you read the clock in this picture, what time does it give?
7:58
